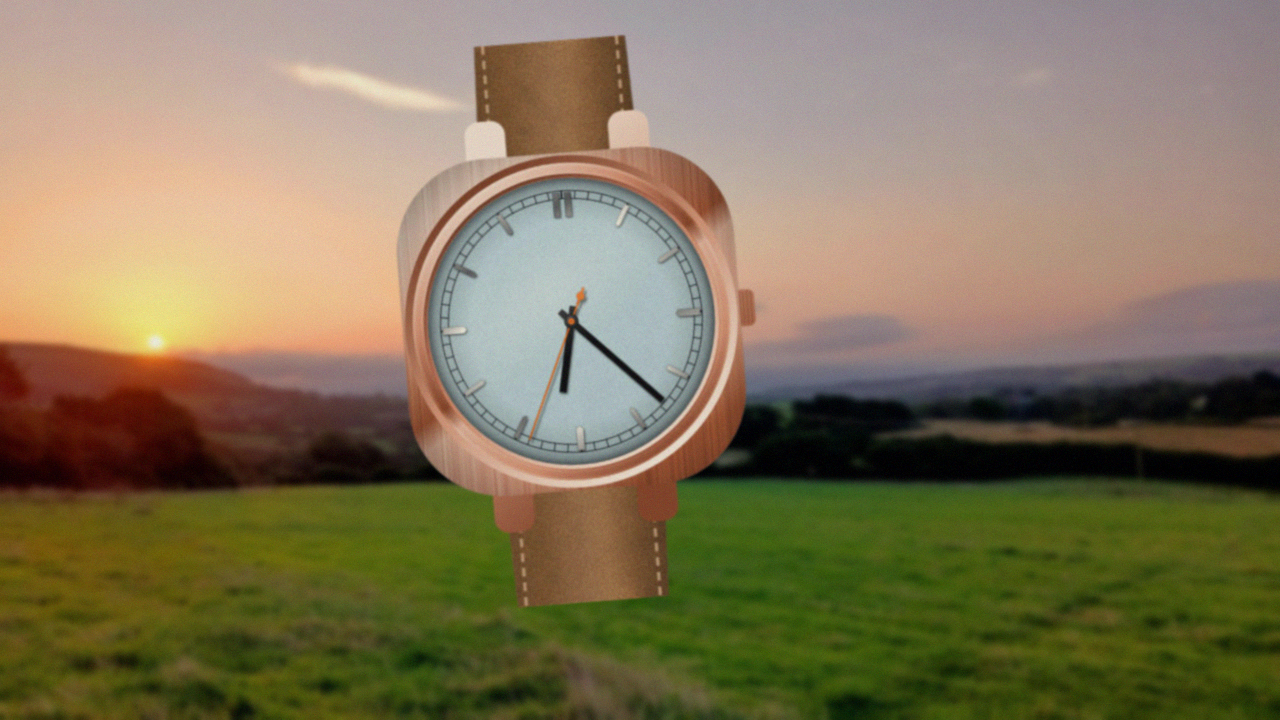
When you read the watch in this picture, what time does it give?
6:22:34
